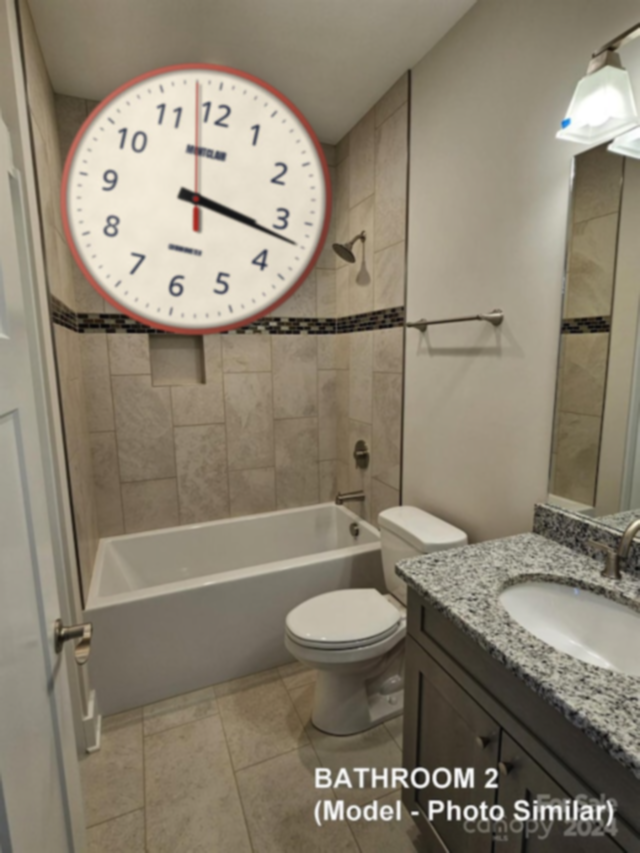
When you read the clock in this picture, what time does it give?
3:16:58
